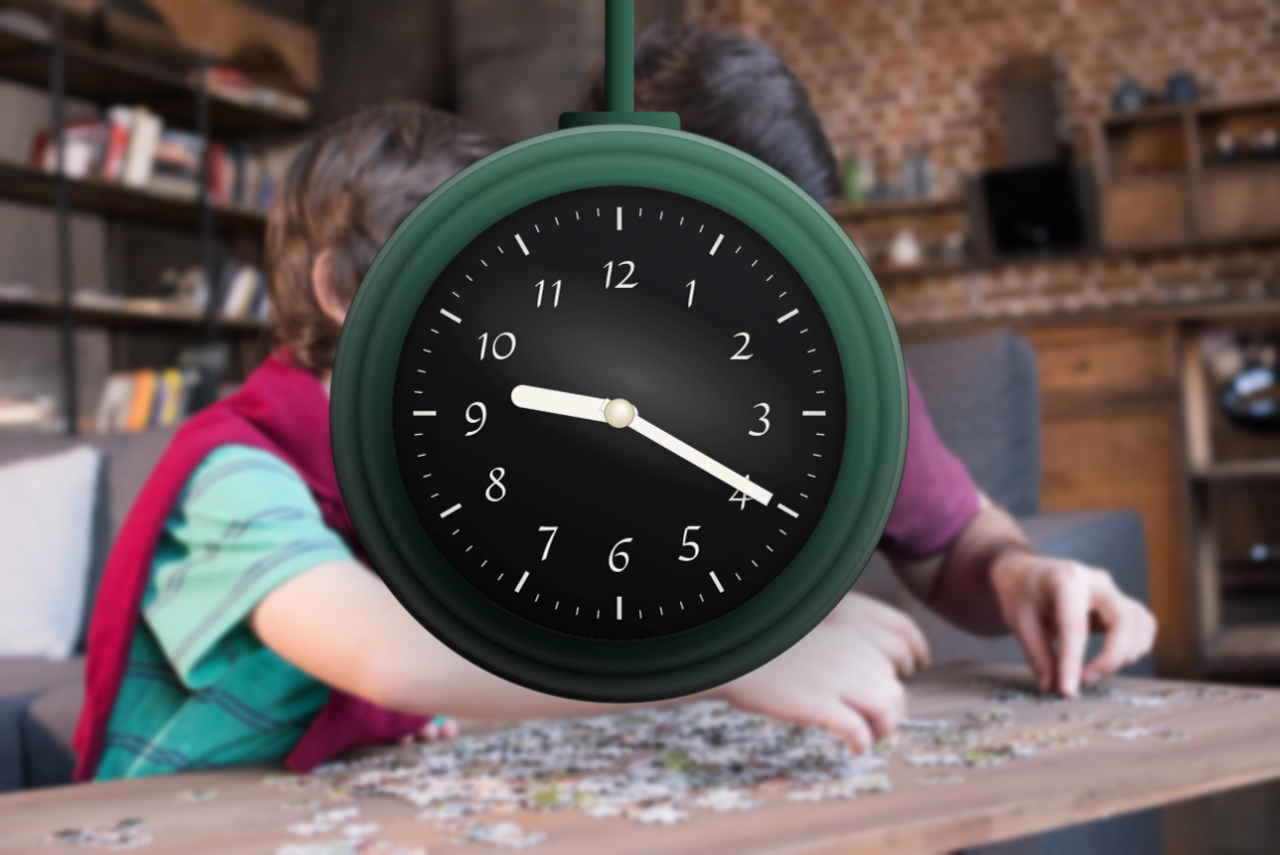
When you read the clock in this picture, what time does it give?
9:20
